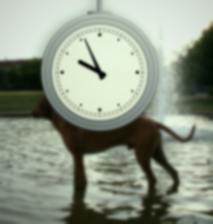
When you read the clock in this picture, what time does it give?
9:56
